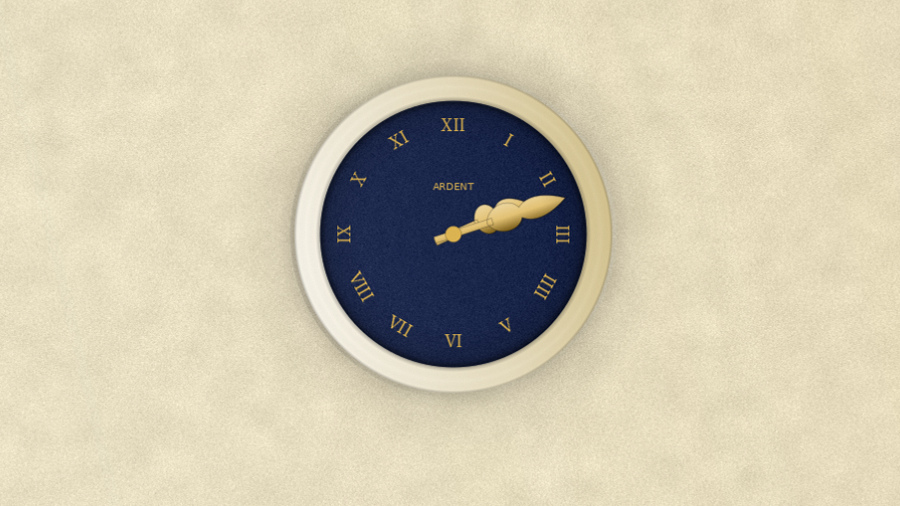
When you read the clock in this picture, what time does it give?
2:12
